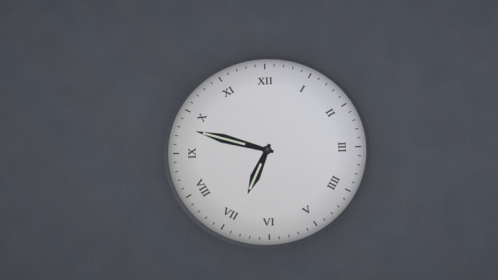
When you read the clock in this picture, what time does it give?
6:48
